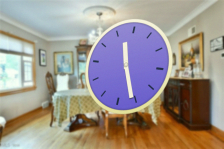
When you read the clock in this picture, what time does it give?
11:26
